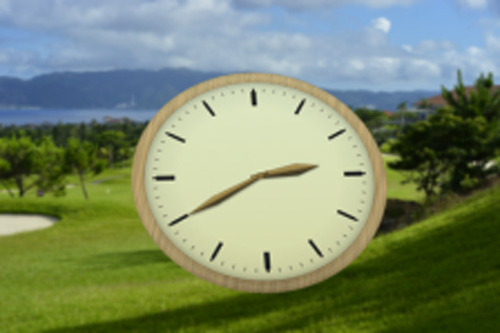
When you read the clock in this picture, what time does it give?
2:40
